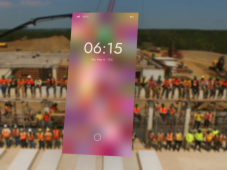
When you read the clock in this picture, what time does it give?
6:15
